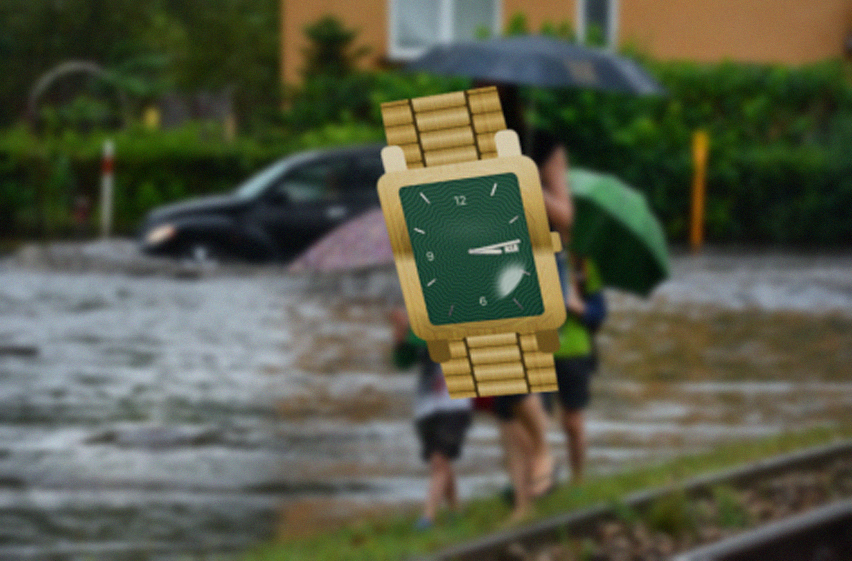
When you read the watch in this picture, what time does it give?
3:14
